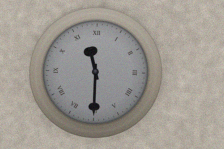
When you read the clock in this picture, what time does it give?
11:30
